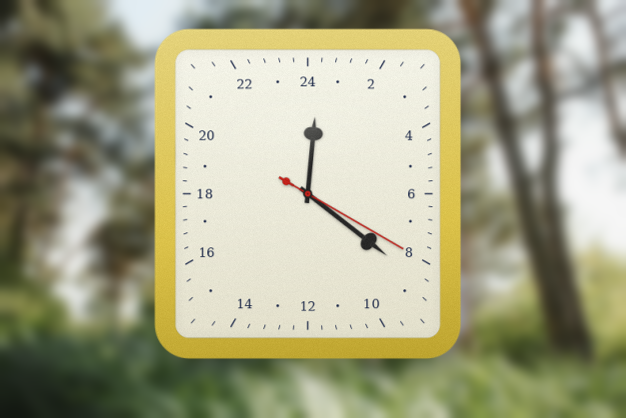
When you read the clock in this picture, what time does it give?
0:21:20
